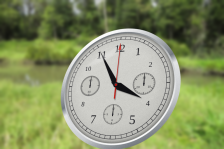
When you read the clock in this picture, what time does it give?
3:55
